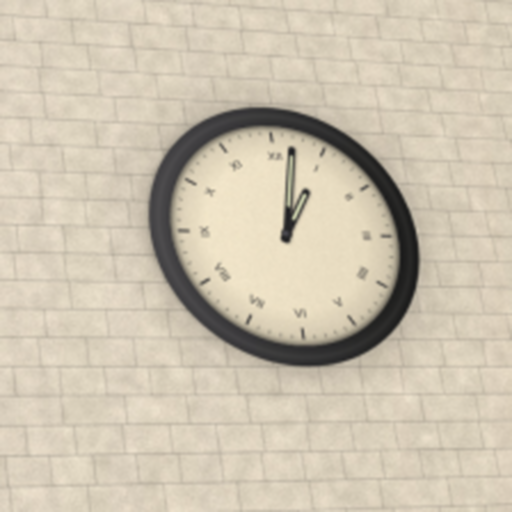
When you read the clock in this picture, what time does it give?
1:02
